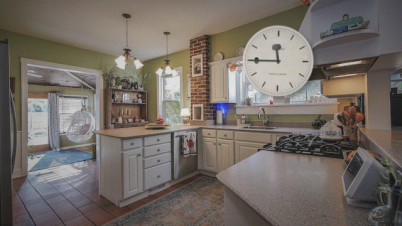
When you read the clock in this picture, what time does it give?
11:45
